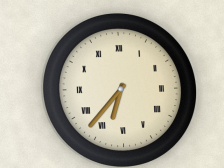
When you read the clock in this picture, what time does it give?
6:37
